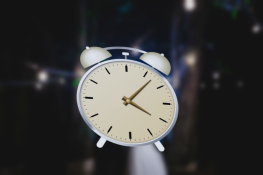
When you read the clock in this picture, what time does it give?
4:07
